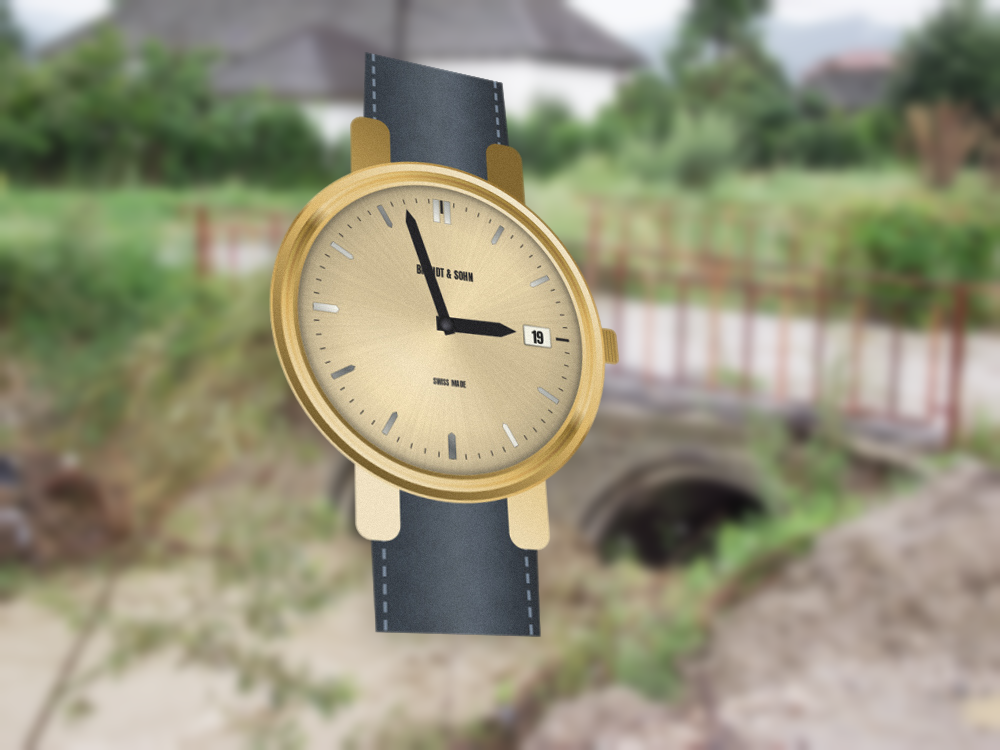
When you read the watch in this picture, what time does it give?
2:57
